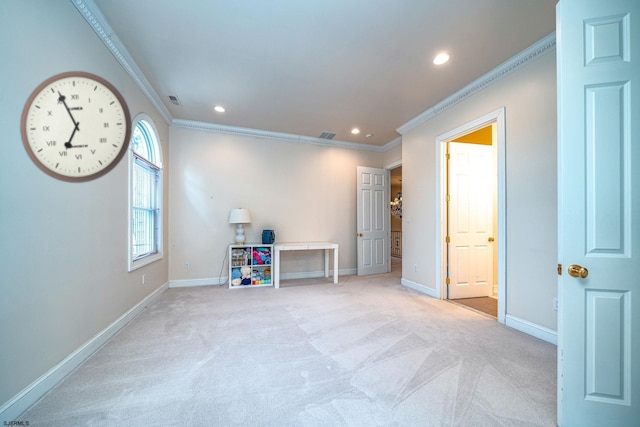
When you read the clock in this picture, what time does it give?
6:56
